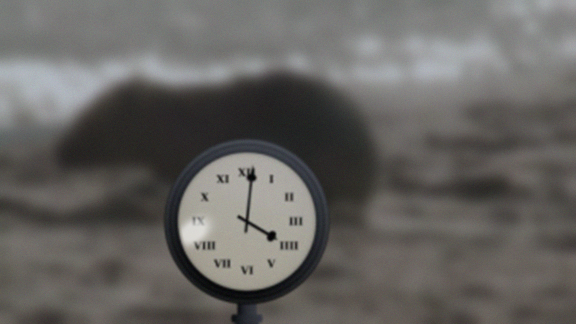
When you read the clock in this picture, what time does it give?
4:01
